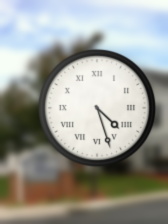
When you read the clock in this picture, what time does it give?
4:27
